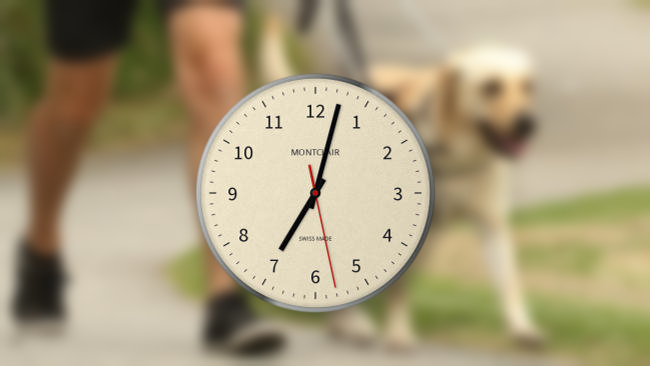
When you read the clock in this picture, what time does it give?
7:02:28
